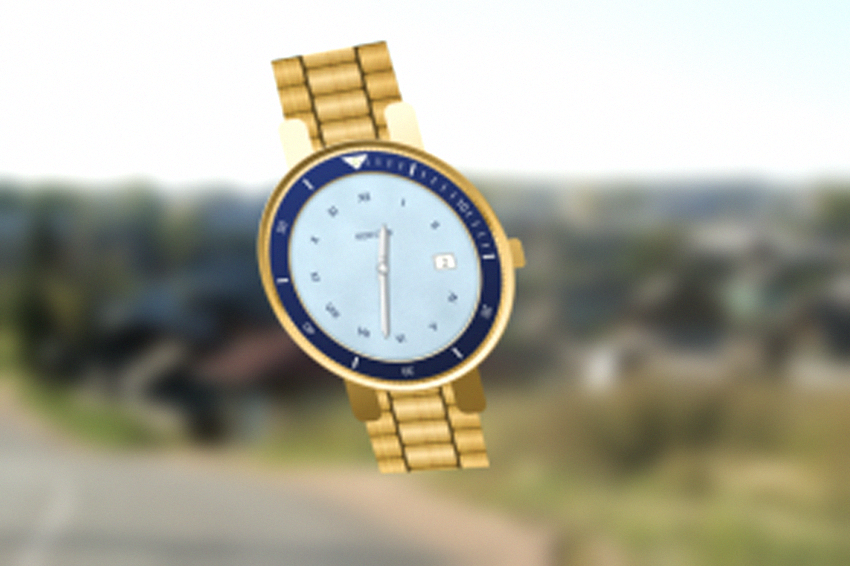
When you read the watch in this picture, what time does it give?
12:32
